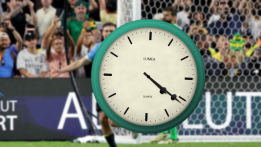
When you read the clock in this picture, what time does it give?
4:21
